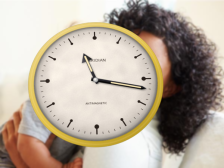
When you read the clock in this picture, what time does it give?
11:17
